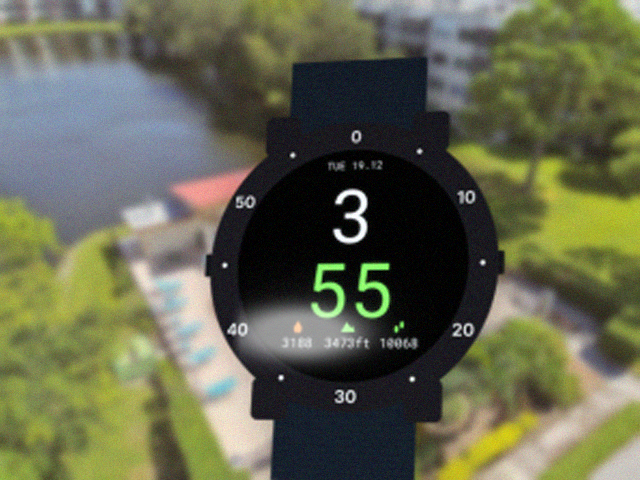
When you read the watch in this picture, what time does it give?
3:55
